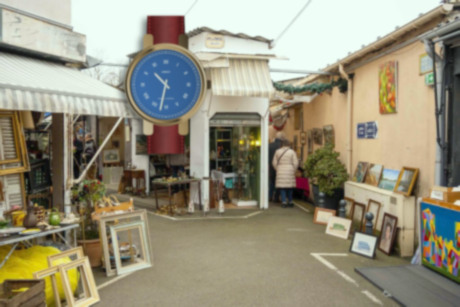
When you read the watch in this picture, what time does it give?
10:32
